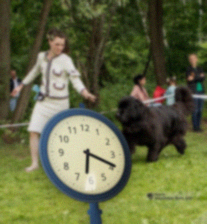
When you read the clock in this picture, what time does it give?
6:19
